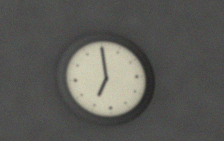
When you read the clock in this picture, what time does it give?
7:00
